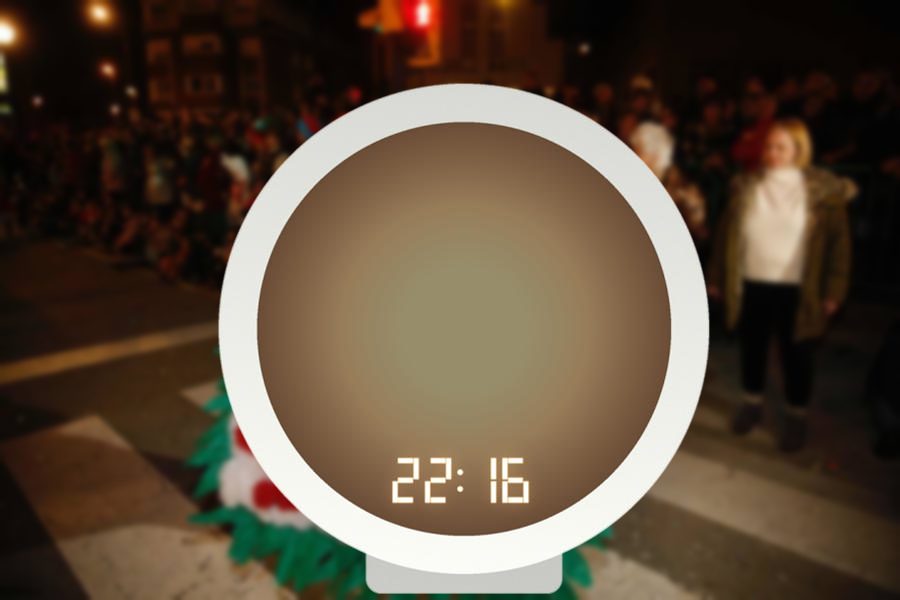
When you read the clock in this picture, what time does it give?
22:16
